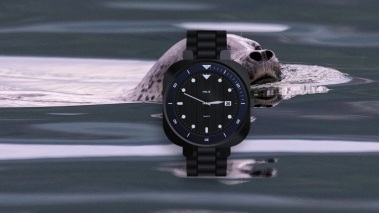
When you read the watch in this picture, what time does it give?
2:49
